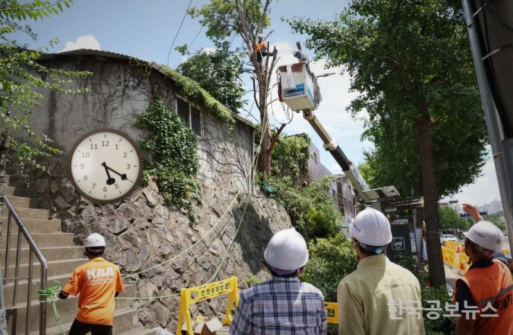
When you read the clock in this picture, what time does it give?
5:20
